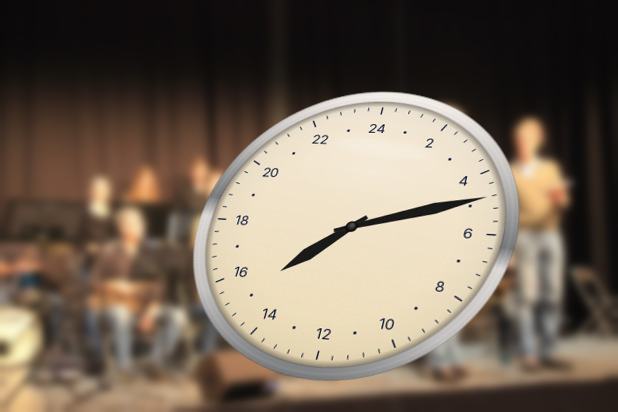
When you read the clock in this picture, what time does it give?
15:12
